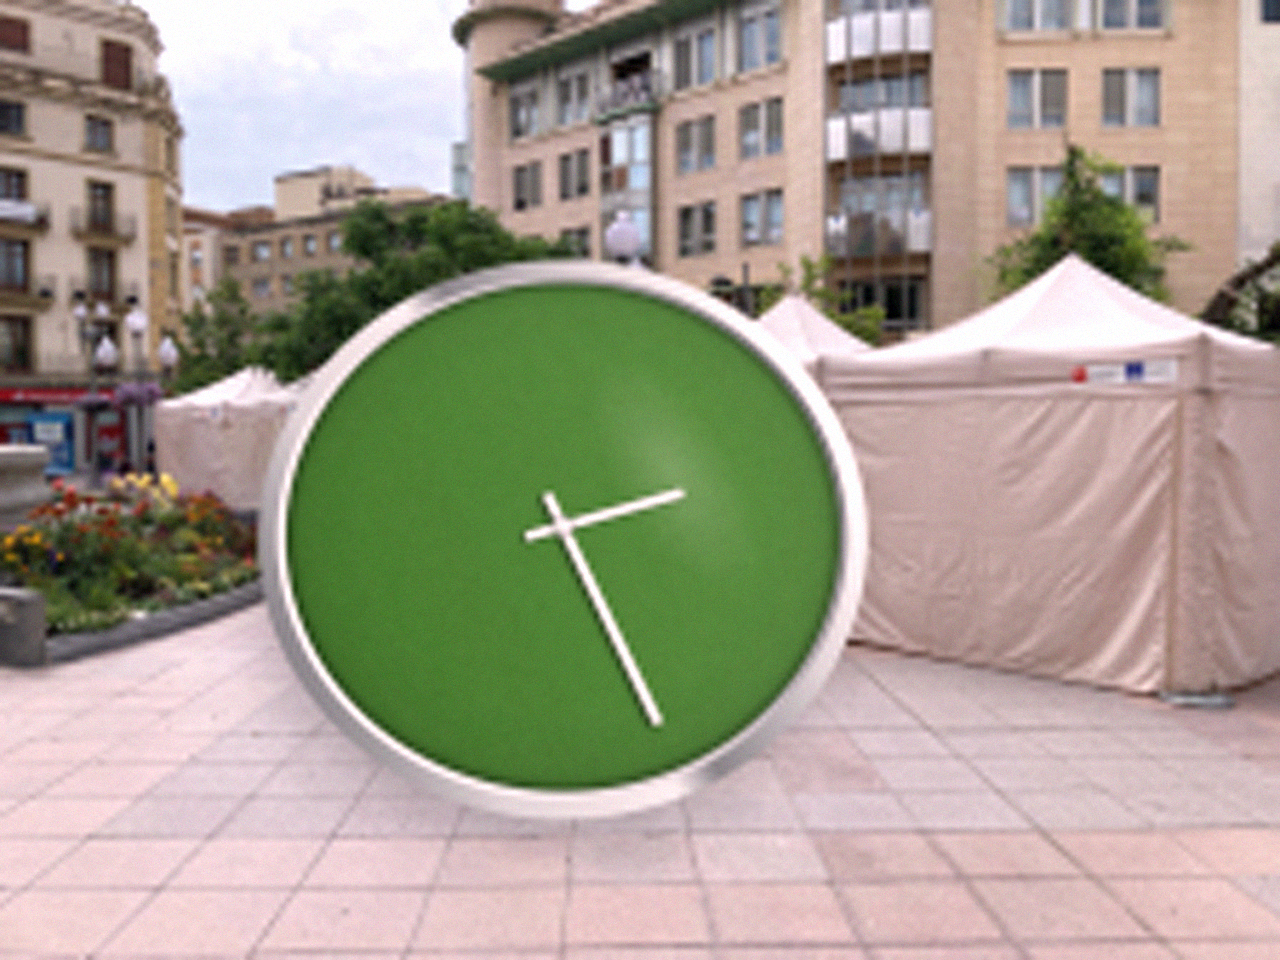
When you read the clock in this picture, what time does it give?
2:26
